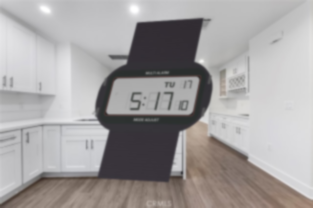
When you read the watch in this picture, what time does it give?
5:17
